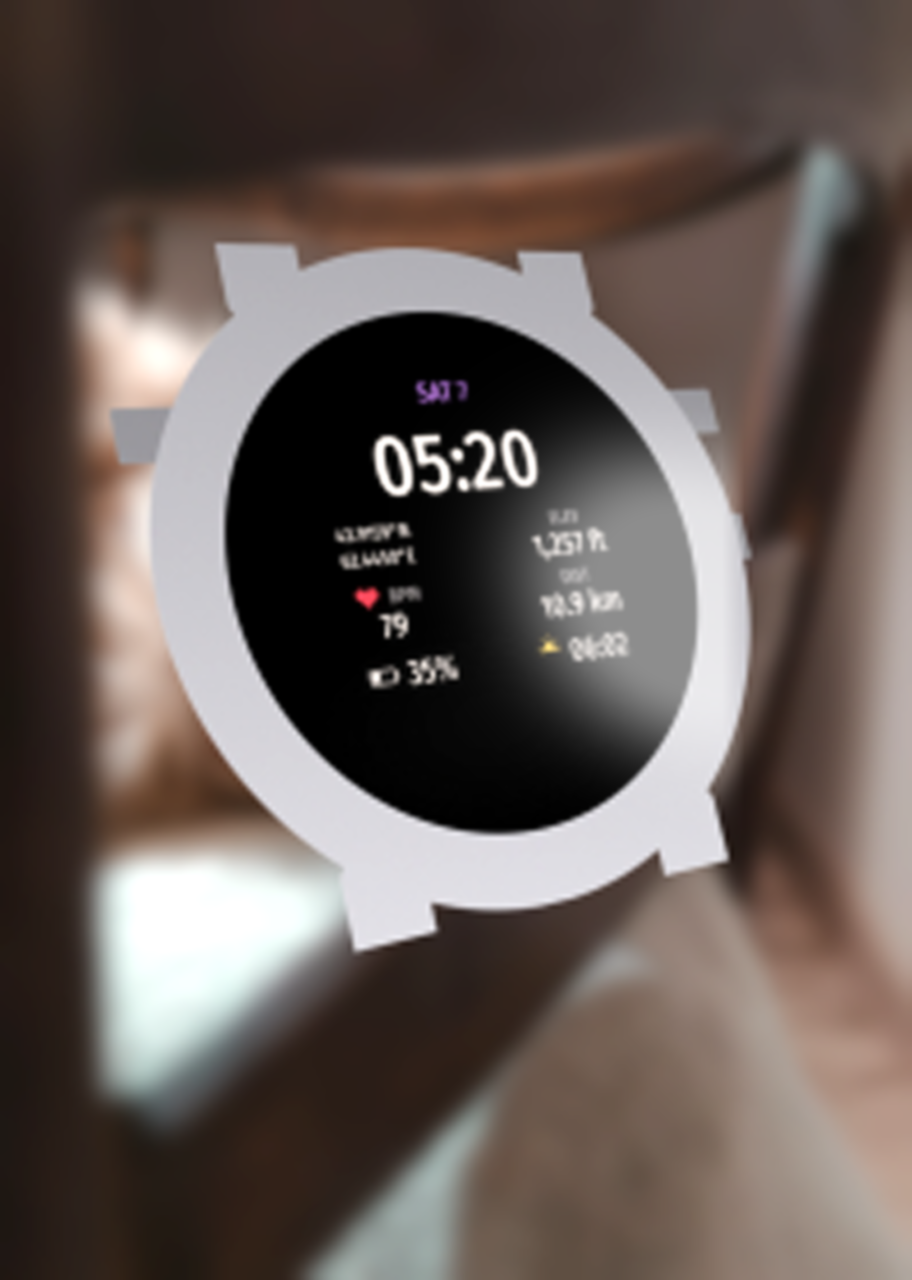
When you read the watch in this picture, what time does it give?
5:20
